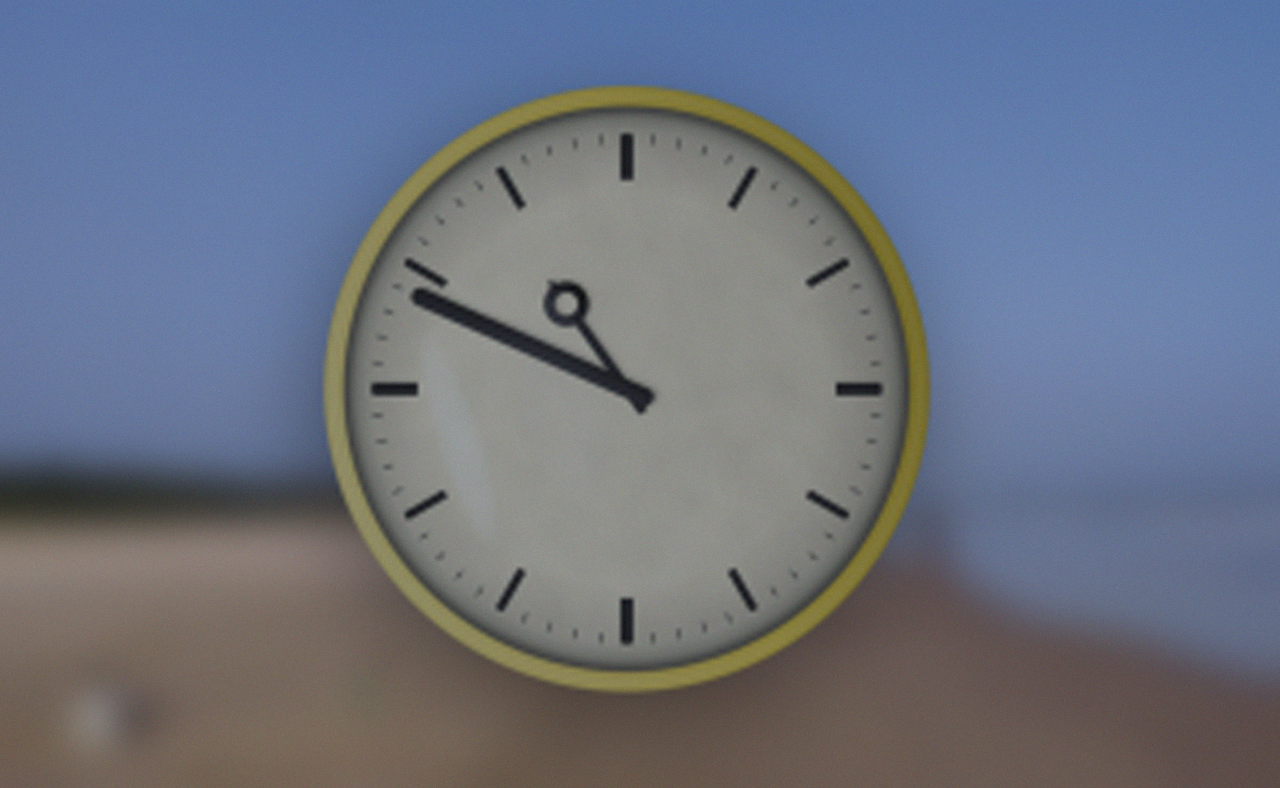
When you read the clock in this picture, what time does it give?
10:49
